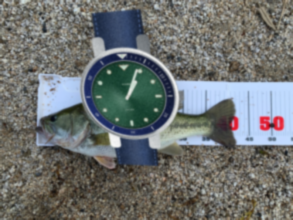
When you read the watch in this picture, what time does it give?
1:04
